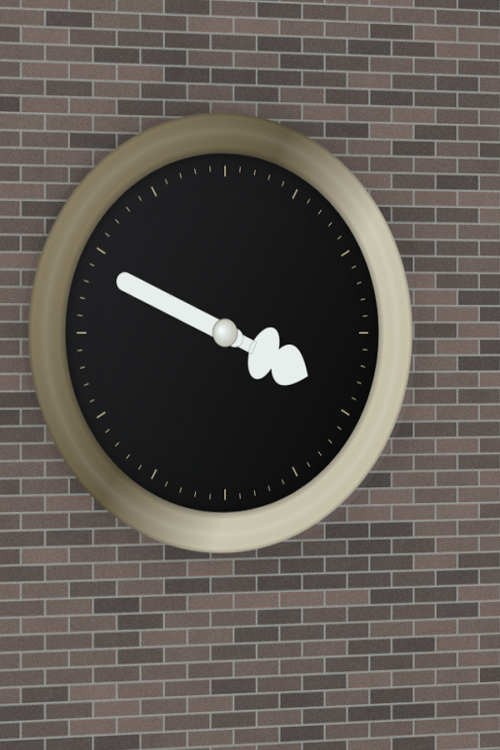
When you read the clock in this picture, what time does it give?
3:49
